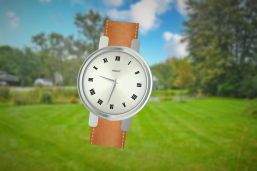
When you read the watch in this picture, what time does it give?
9:32
